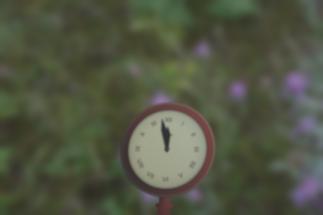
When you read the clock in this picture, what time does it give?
11:58
